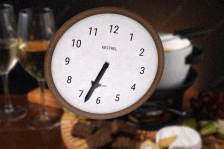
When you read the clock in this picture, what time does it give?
6:33
